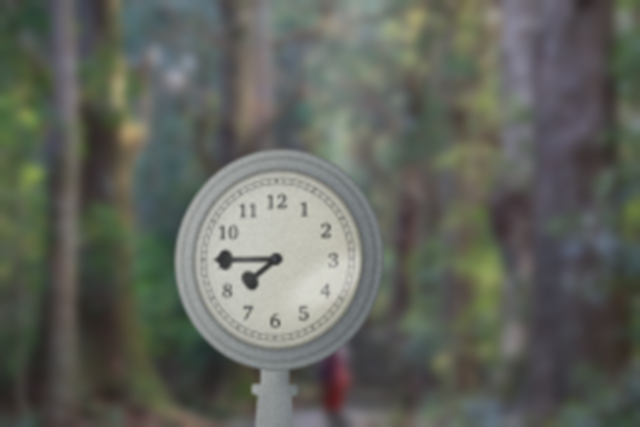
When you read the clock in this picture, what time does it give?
7:45
